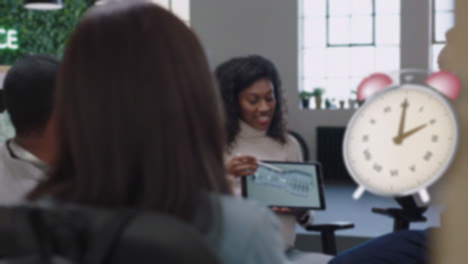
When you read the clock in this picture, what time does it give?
2:00
